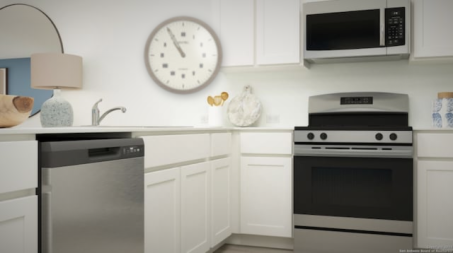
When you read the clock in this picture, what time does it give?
10:55
